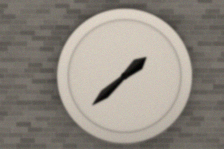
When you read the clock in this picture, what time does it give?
1:38
